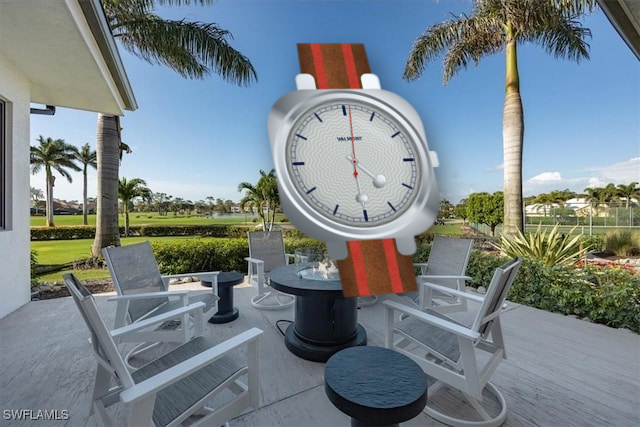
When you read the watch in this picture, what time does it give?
4:30:01
